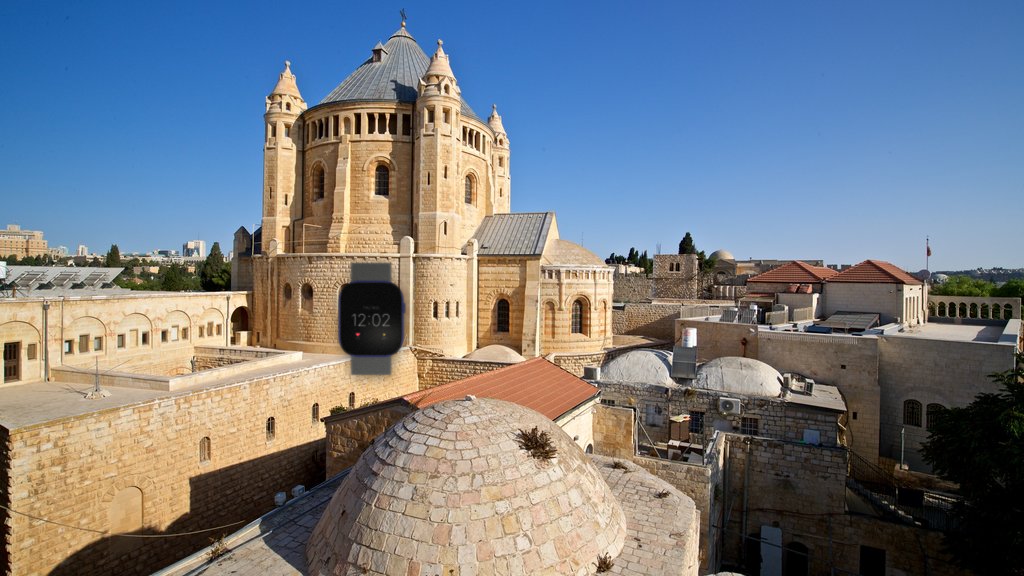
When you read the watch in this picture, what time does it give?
12:02
